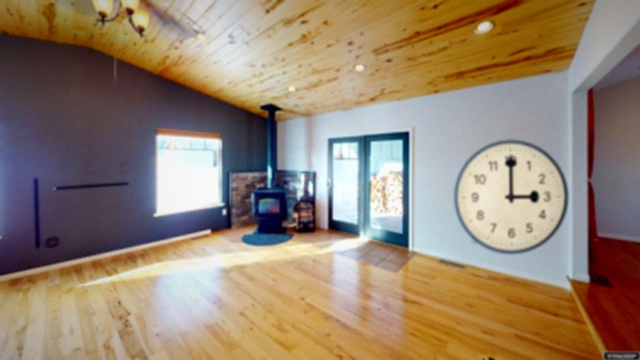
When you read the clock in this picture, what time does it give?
3:00
